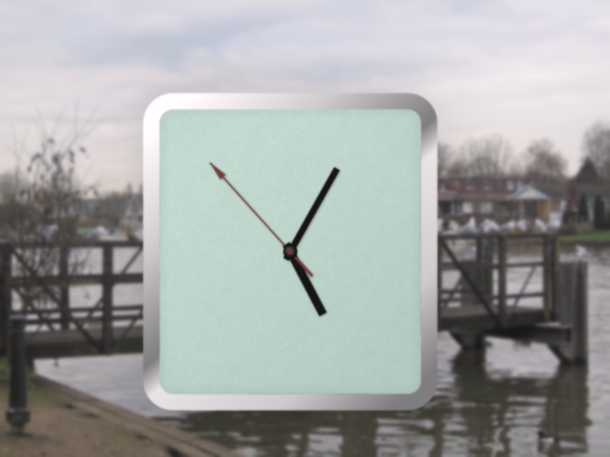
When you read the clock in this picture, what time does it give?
5:04:53
